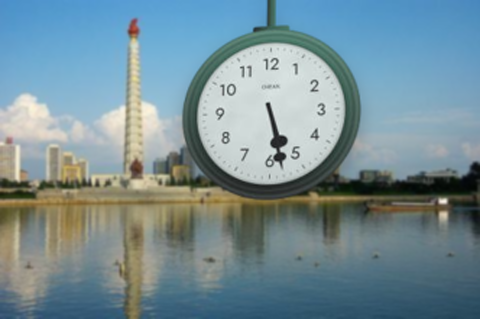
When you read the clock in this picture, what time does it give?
5:28
